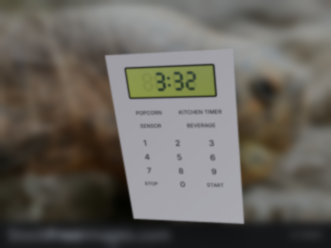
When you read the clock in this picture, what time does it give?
3:32
